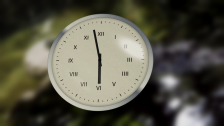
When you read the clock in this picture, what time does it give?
5:58
